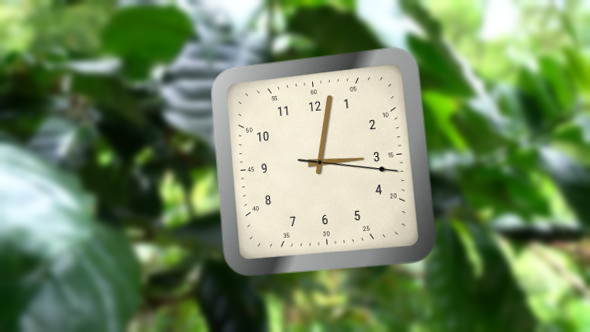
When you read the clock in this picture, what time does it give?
3:02:17
